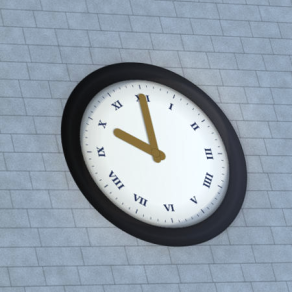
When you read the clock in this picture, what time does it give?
10:00
